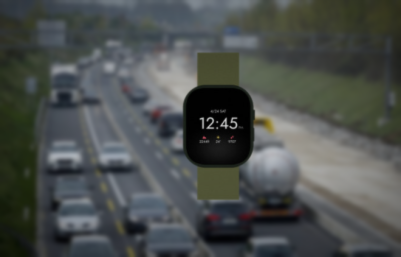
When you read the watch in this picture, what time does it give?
12:45
